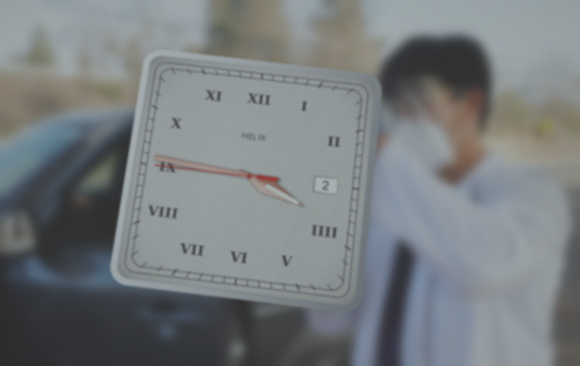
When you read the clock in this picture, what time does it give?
3:45:45
